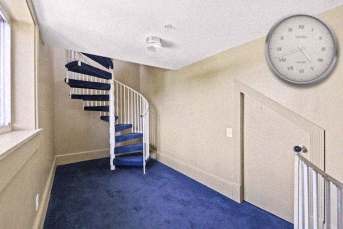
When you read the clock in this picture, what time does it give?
4:42
